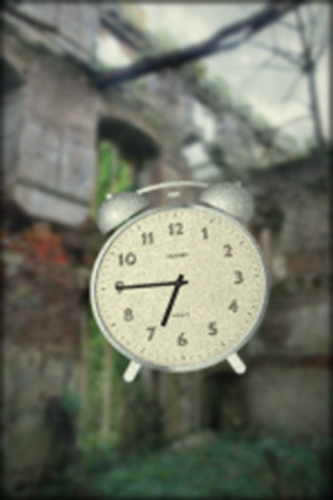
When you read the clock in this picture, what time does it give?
6:45
